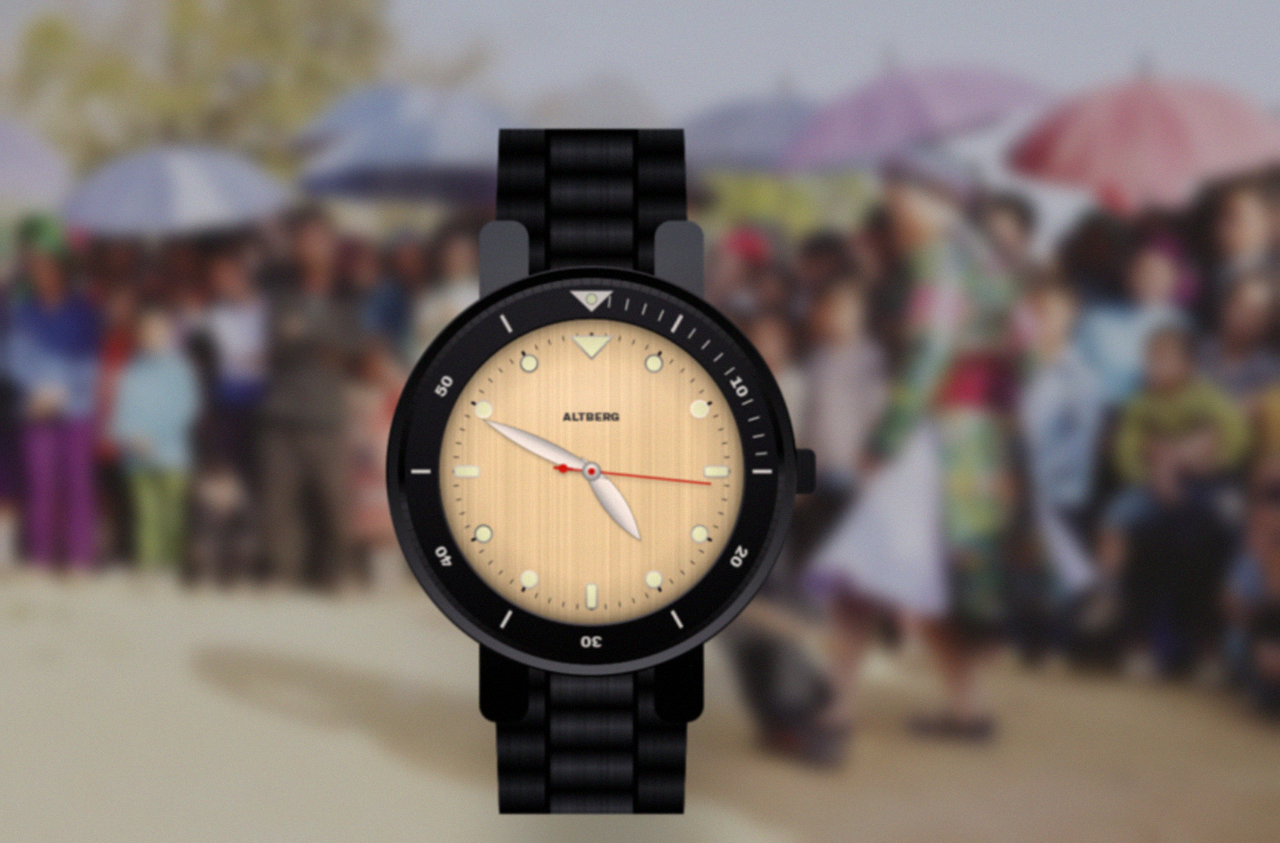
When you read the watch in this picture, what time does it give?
4:49:16
